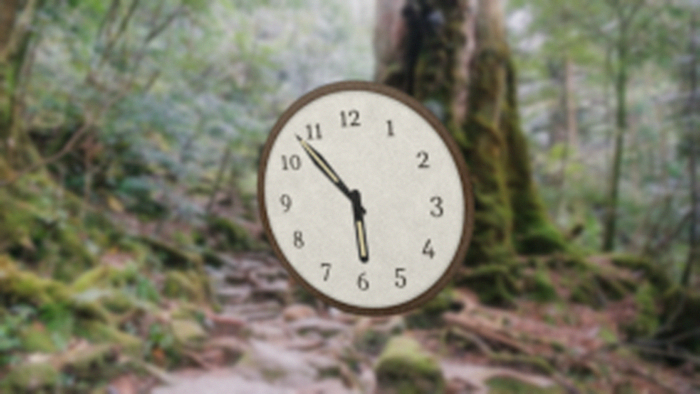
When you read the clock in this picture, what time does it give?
5:53
